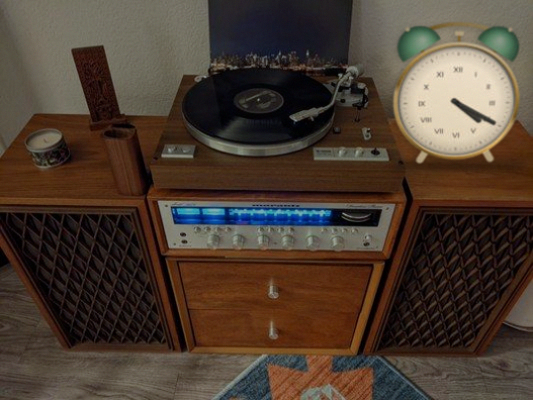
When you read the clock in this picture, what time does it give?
4:20
